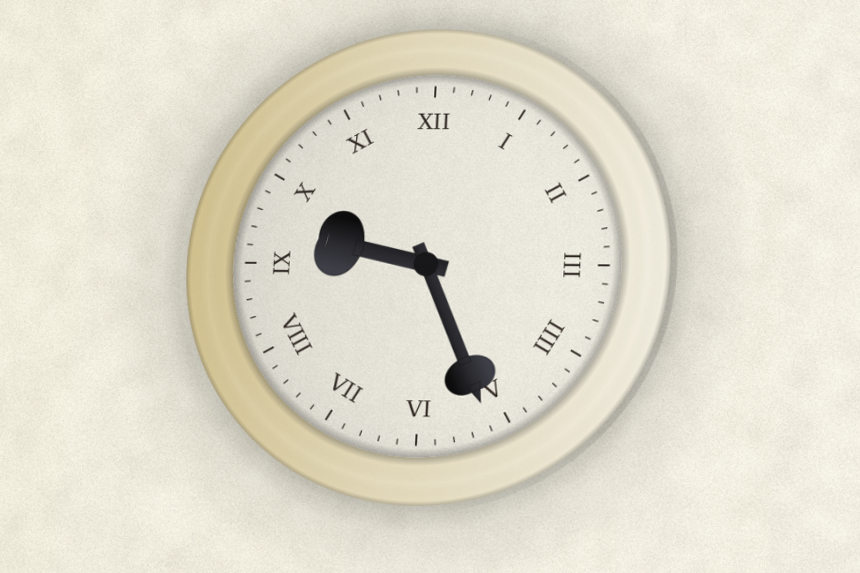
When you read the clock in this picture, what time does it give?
9:26
